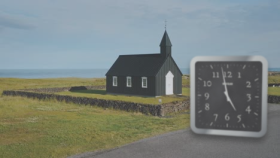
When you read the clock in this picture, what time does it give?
4:58
